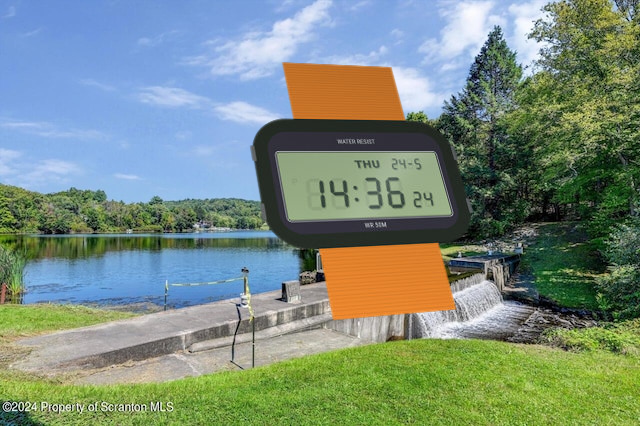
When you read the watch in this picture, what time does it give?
14:36:24
